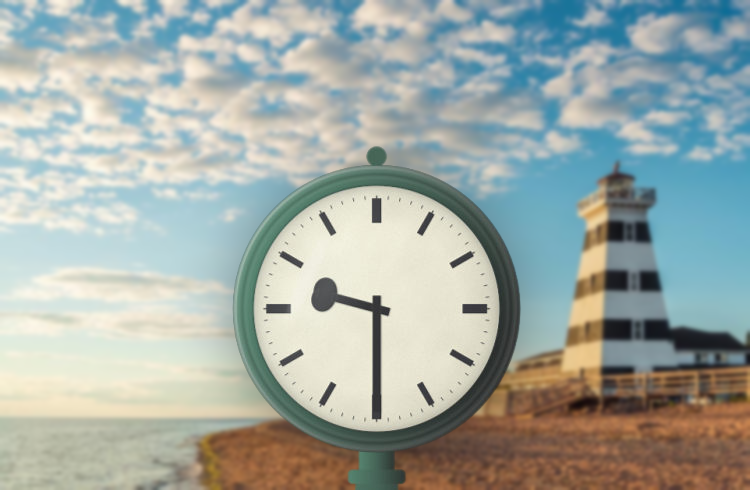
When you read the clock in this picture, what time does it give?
9:30
